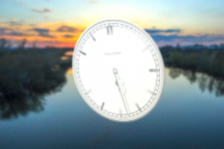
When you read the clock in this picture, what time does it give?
5:28
